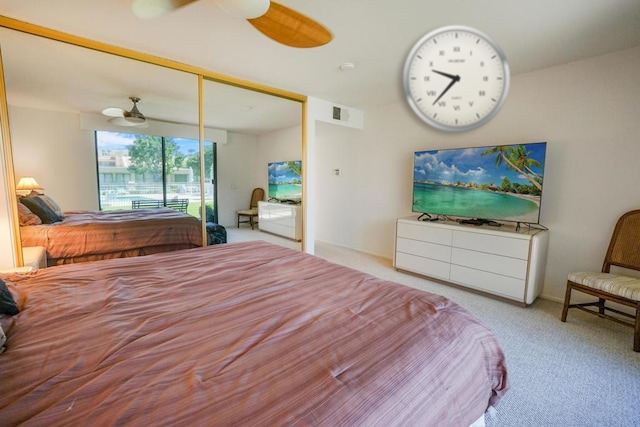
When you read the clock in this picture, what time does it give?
9:37
